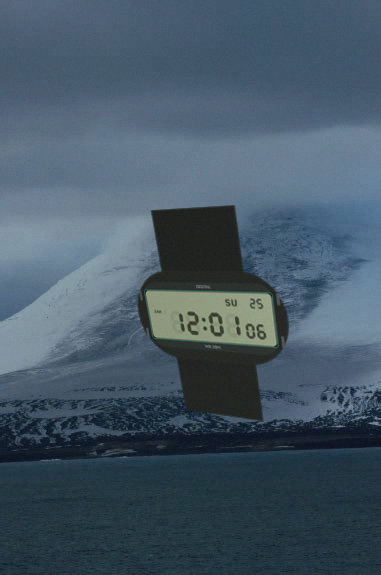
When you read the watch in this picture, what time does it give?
12:01:06
